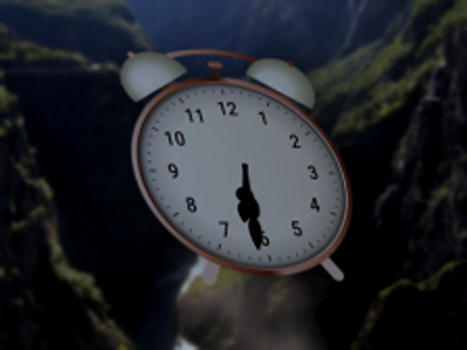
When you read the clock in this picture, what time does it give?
6:31
